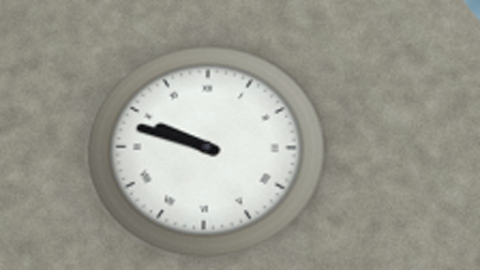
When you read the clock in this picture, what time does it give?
9:48
